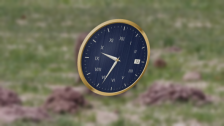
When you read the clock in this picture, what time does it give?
9:34
